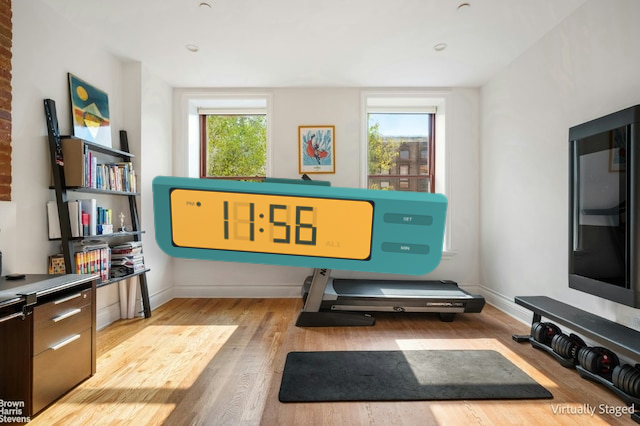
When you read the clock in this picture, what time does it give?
11:56
